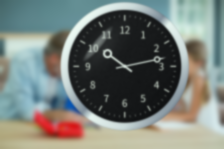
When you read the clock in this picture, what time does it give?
10:13
